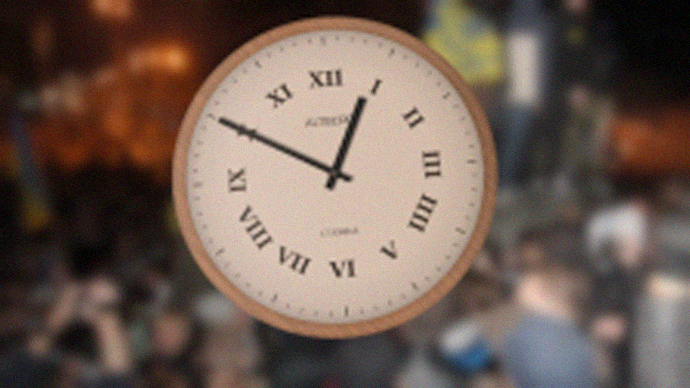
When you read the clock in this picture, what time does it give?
12:50
